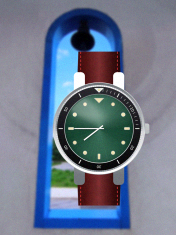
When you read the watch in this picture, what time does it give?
7:45
